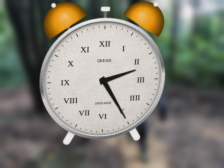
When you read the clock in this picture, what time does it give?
2:25
